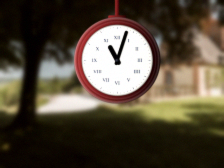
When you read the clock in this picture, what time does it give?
11:03
